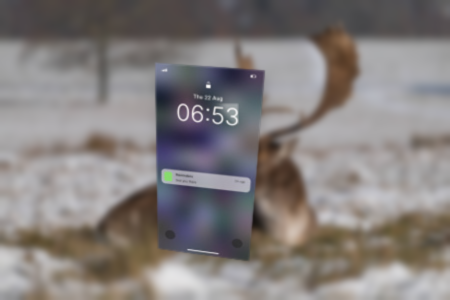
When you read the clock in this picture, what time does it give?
6:53
